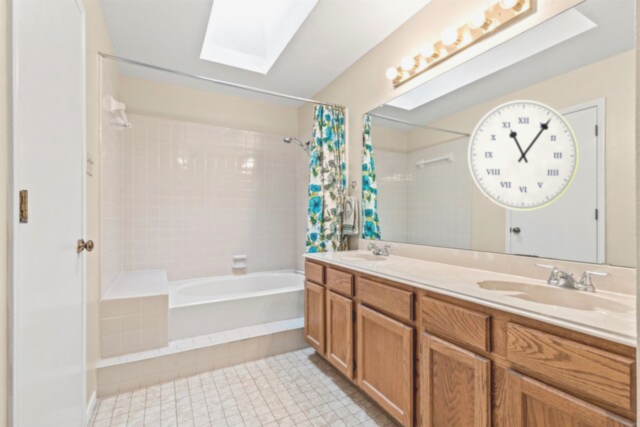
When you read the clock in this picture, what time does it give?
11:06
